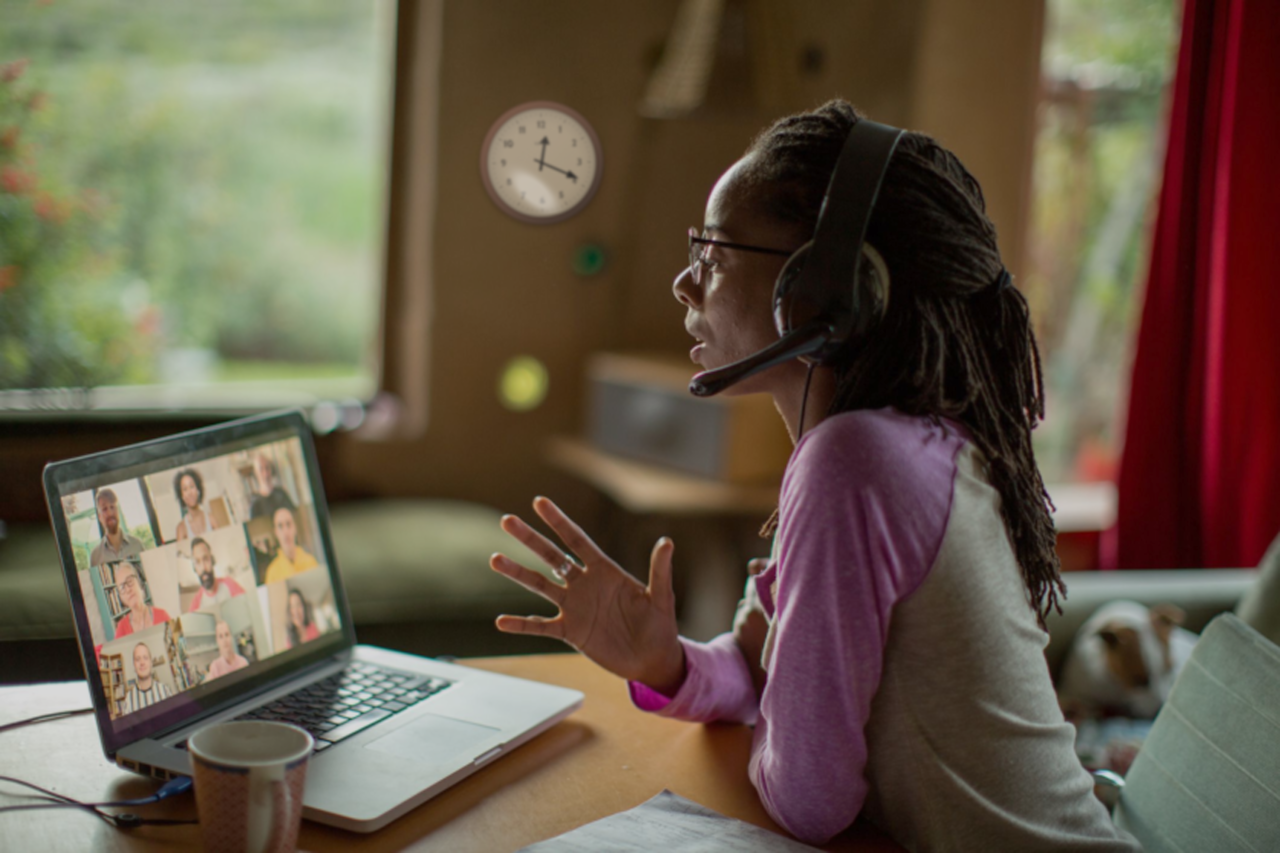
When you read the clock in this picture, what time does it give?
12:19
